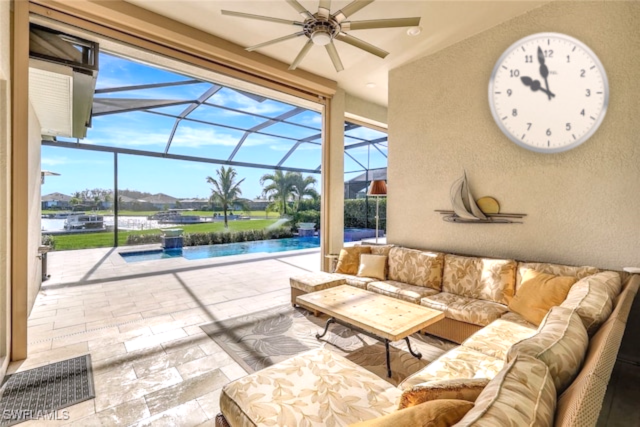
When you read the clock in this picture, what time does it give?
9:58
